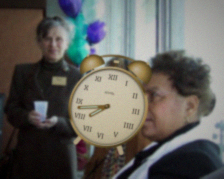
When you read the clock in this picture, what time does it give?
7:43
